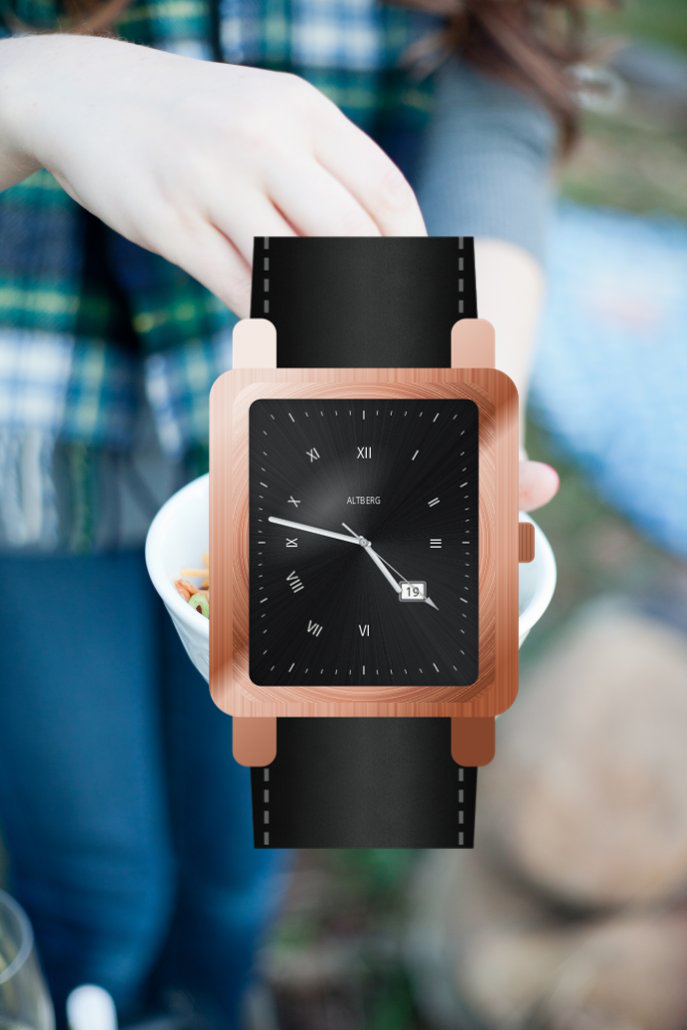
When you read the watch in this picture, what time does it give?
4:47:22
